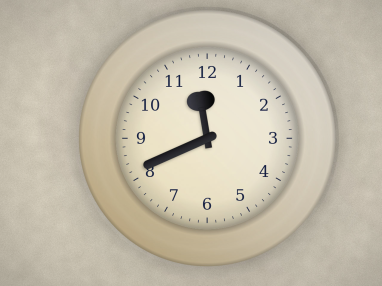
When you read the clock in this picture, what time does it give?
11:41
